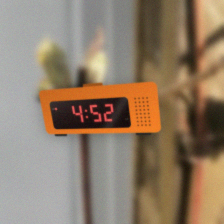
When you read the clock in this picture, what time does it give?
4:52
